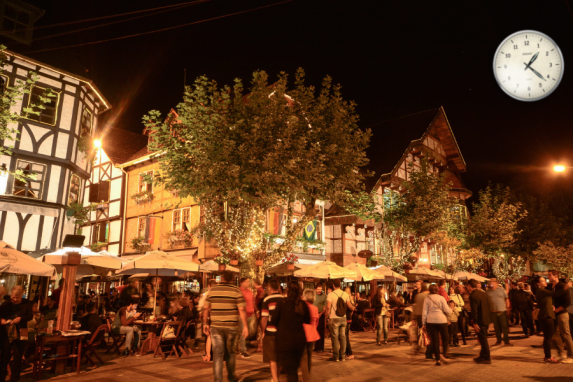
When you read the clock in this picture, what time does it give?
1:22
